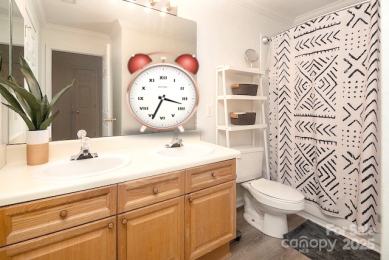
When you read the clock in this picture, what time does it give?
3:34
